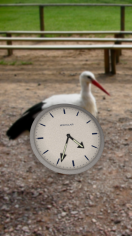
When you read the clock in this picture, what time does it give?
4:34
